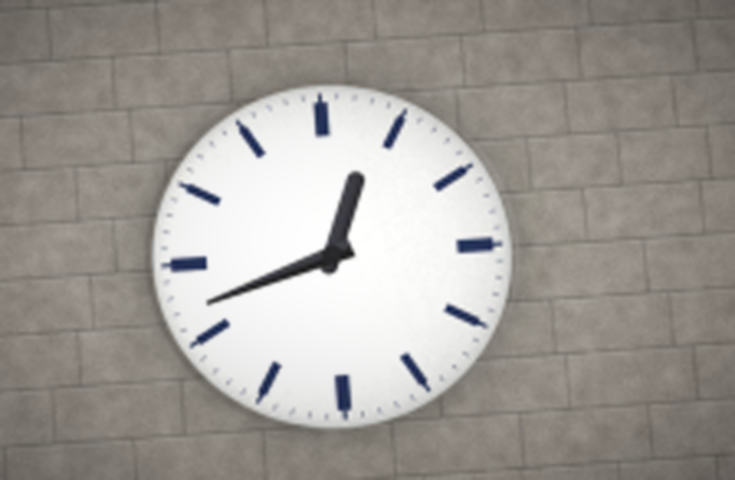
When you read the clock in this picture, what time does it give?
12:42
